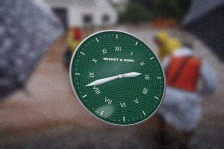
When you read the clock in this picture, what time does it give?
2:42
